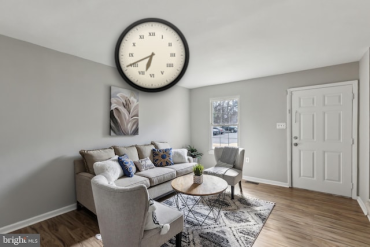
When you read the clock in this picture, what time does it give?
6:41
